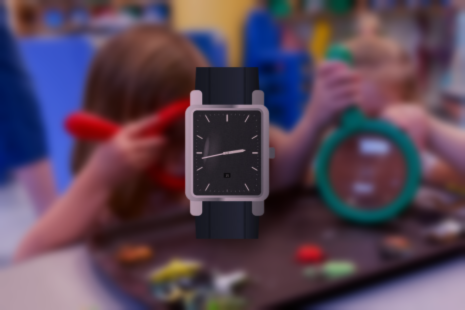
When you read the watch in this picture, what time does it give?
2:43
